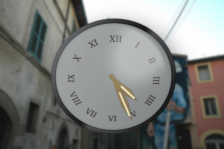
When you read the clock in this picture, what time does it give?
4:26
